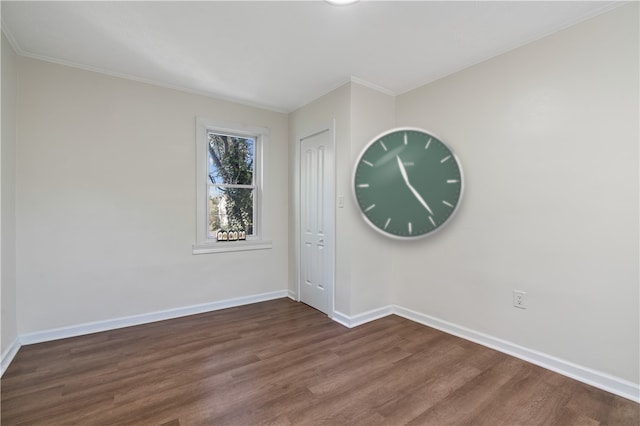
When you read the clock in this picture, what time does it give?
11:24
